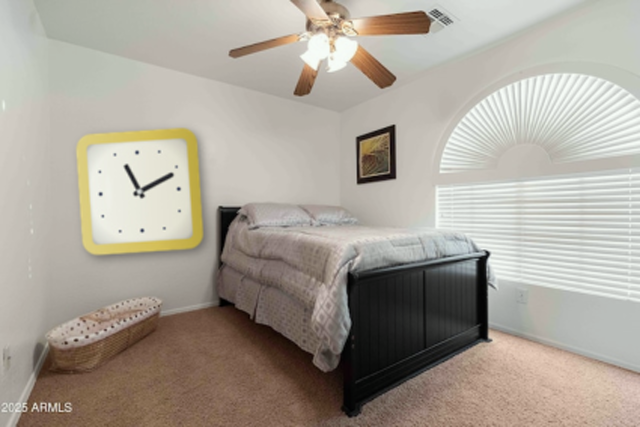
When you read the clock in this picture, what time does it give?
11:11
